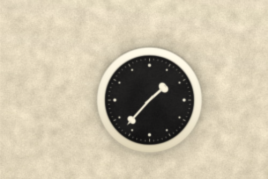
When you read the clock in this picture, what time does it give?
1:37
